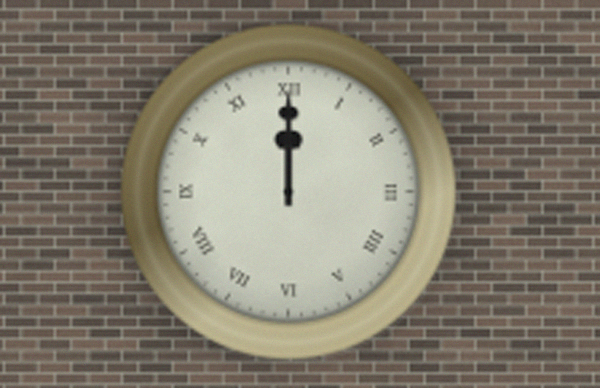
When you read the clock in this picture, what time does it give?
12:00
